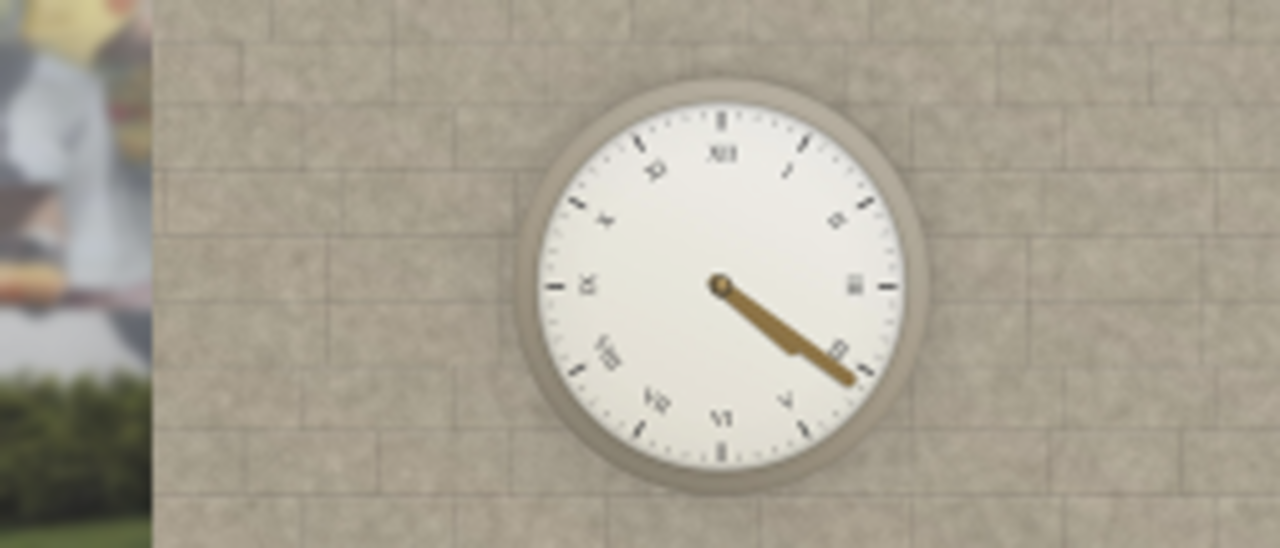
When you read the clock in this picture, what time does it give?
4:21
